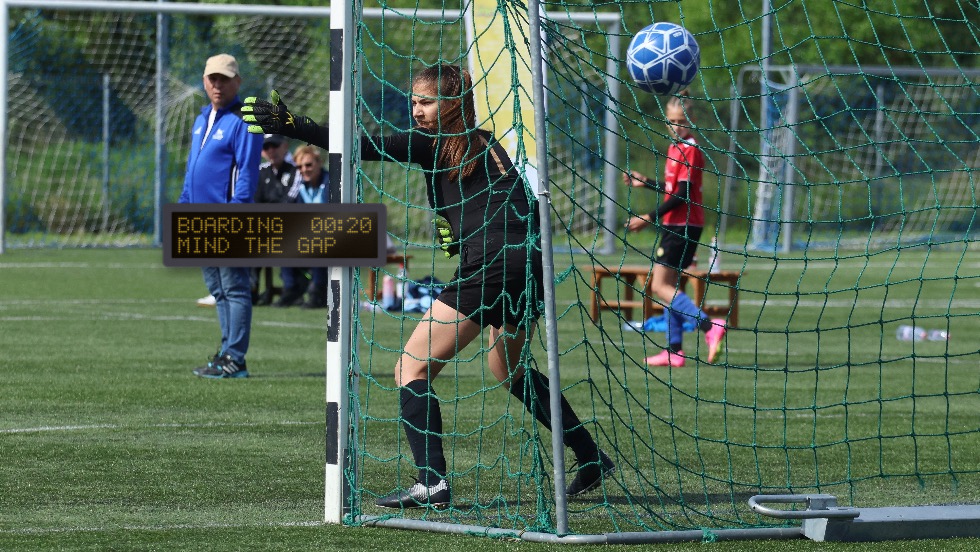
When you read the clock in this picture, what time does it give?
0:20
